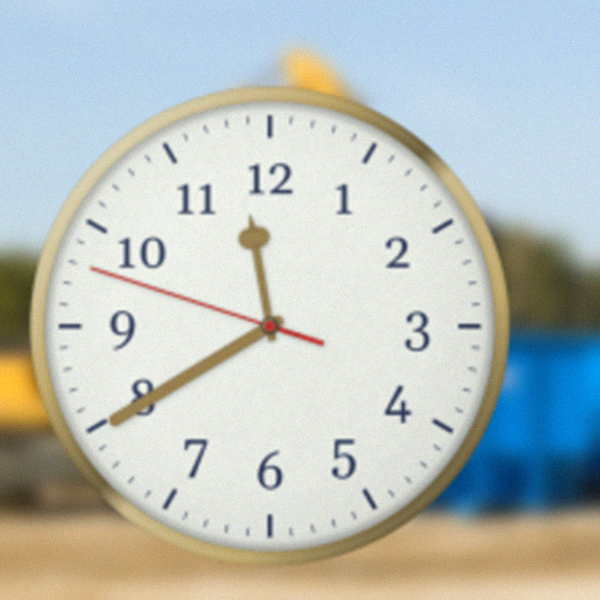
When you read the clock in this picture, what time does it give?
11:39:48
